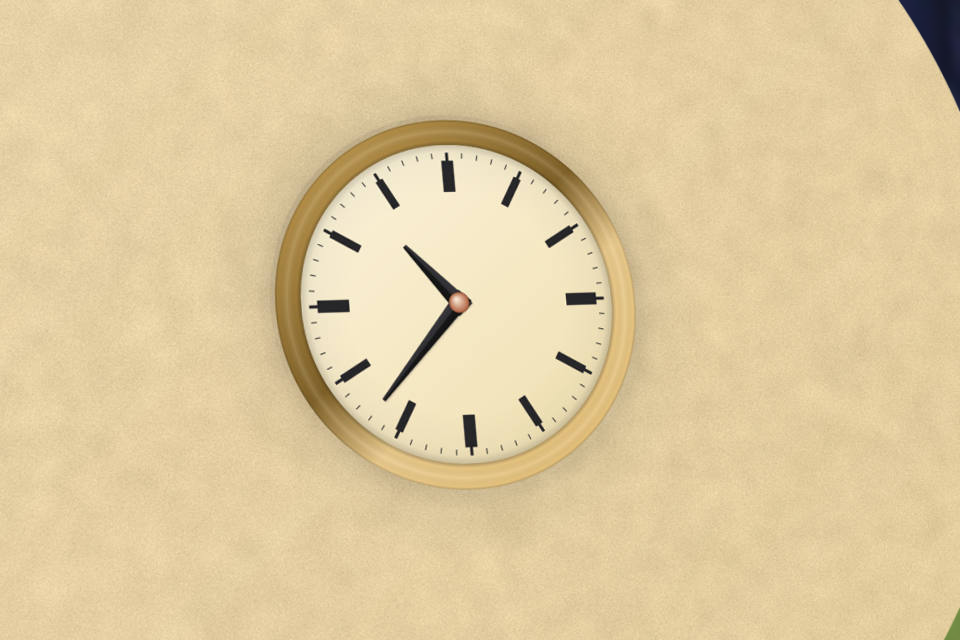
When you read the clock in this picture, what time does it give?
10:37
